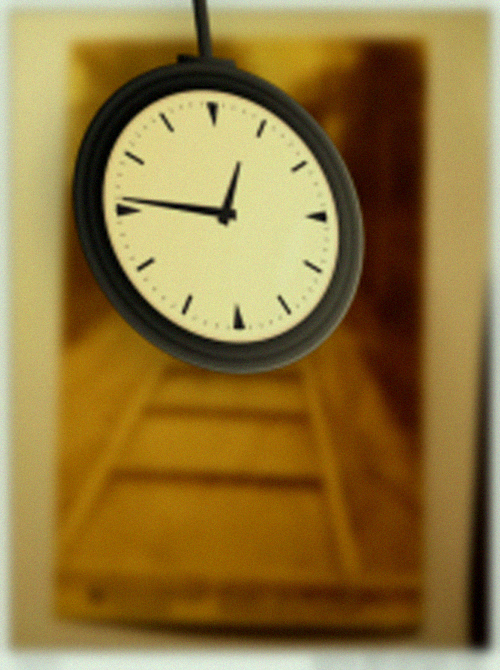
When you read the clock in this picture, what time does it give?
12:46
